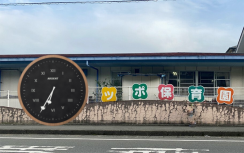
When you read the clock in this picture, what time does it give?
6:35
